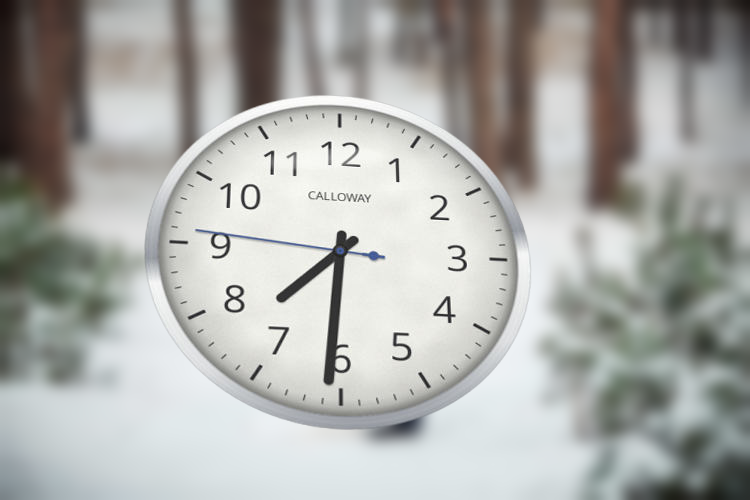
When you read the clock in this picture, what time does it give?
7:30:46
